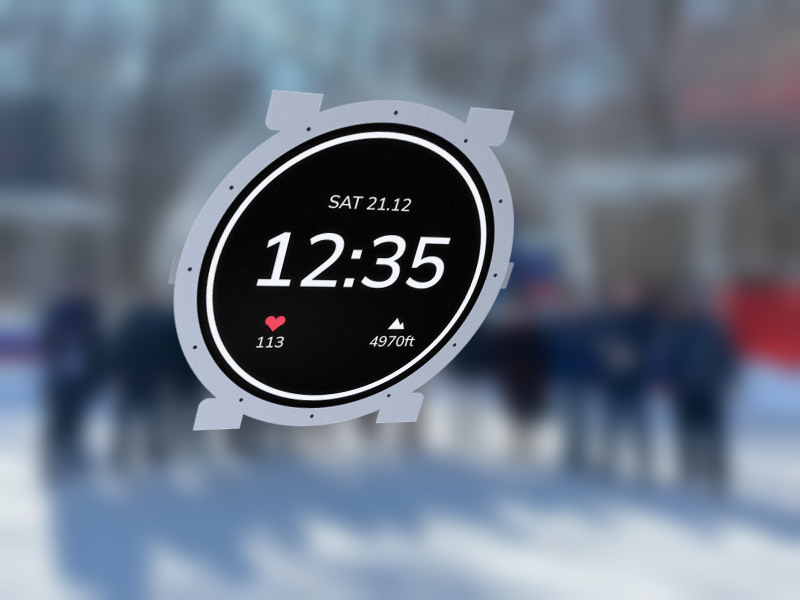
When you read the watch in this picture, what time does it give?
12:35
